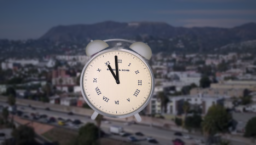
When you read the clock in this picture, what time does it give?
10:59
